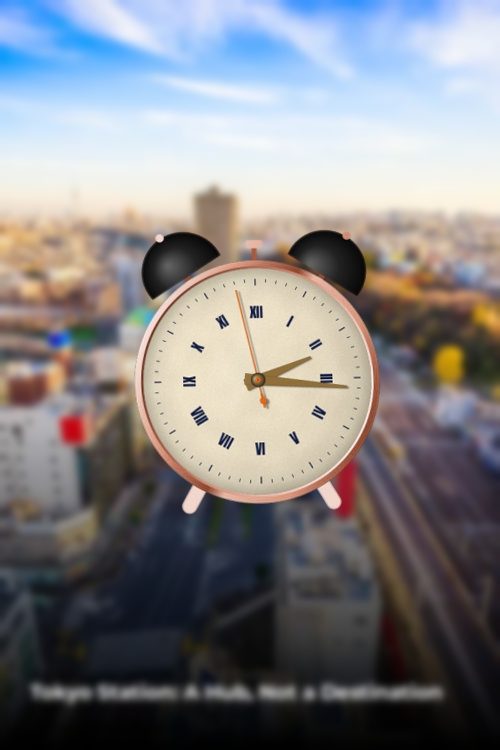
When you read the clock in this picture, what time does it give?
2:15:58
